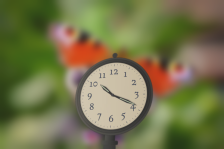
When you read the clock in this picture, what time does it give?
10:19
